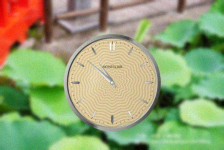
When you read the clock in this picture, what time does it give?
10:52
